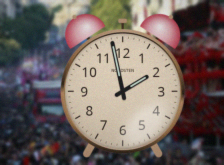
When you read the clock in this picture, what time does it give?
1:58
